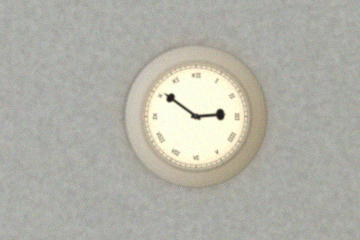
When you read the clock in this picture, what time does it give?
2:51
